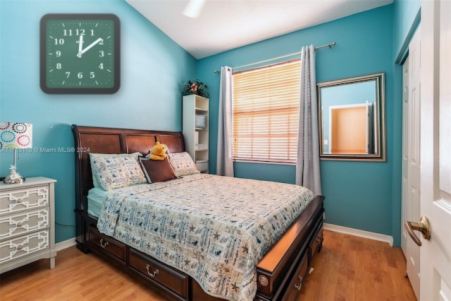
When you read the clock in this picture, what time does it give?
12:09
